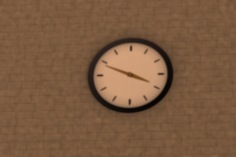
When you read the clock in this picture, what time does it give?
3:49
